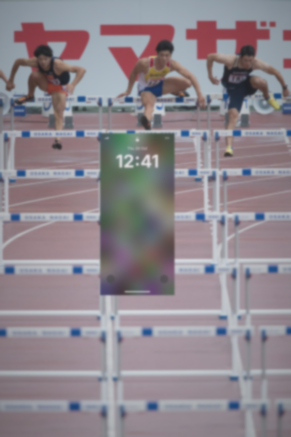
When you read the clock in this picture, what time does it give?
12:41
